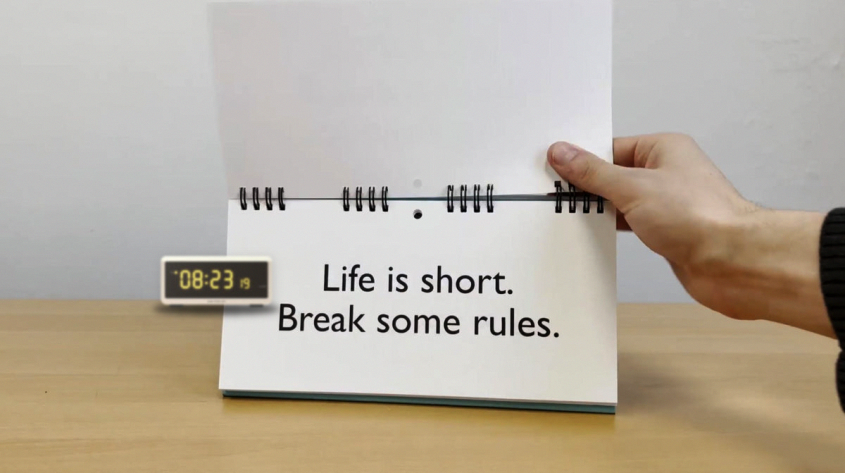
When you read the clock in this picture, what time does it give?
8:23
